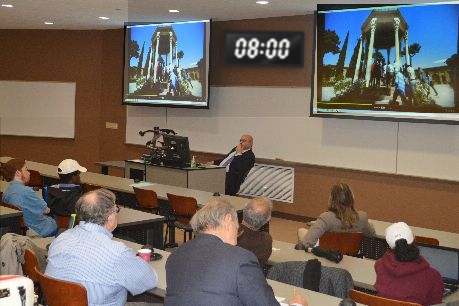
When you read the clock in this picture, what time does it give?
8:00
